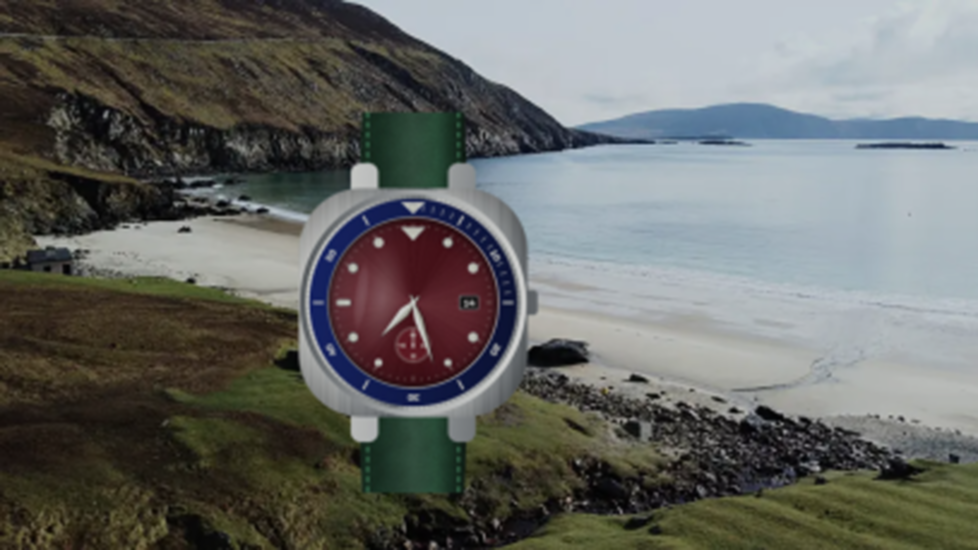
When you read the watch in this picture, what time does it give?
7:27
